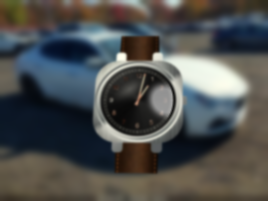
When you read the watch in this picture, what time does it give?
1:02
